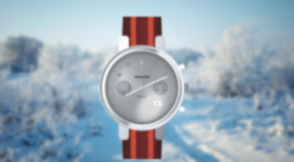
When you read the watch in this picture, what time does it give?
8:11
